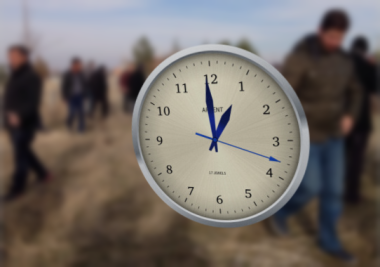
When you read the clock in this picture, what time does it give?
12:59:18
